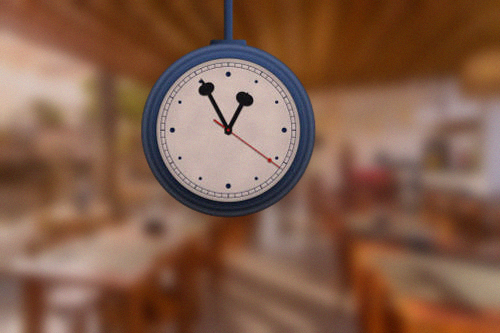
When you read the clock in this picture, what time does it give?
12:55:21
